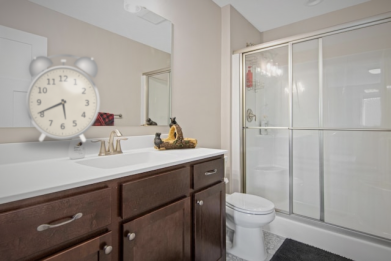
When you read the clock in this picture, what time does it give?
5:41
